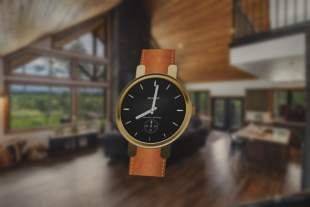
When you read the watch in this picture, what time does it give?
8:01
